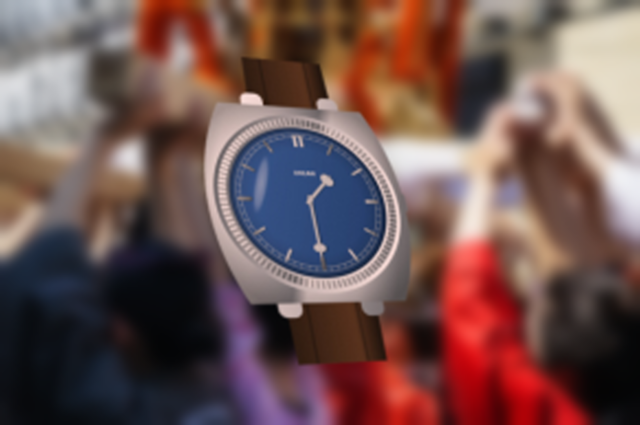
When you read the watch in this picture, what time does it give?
1:30
